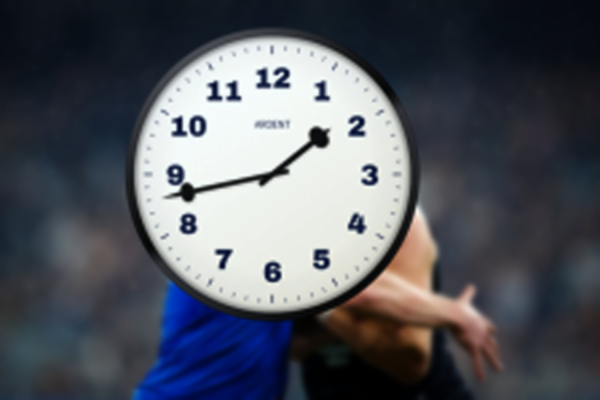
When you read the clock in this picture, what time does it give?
1:43
